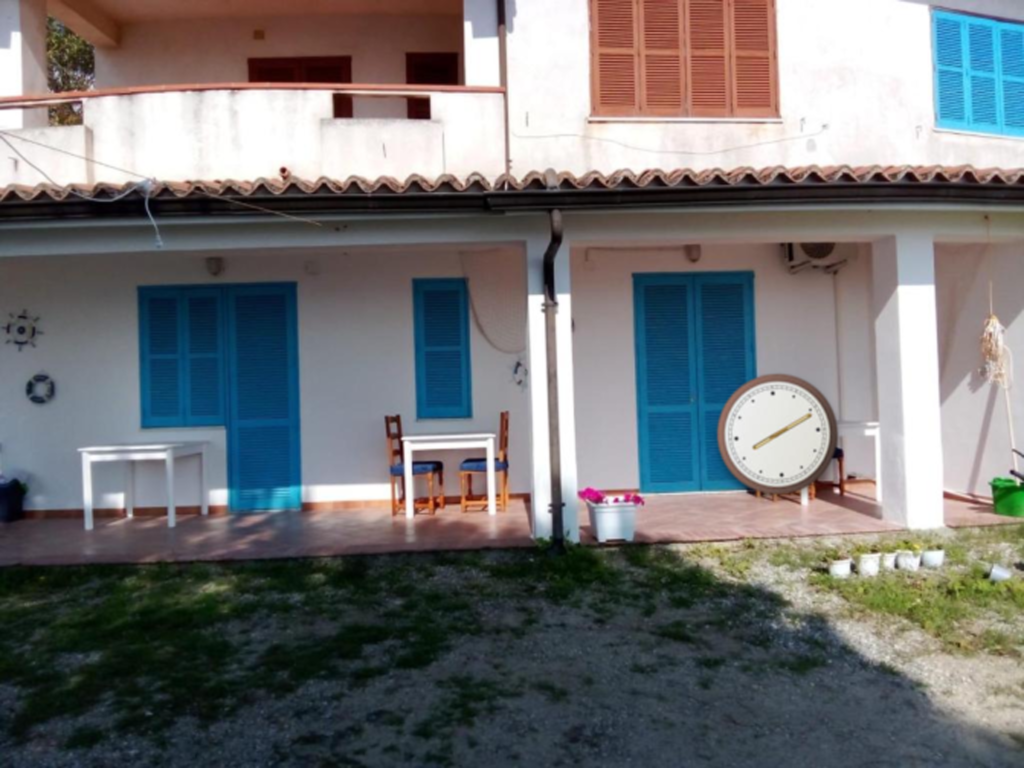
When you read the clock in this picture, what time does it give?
8:11
